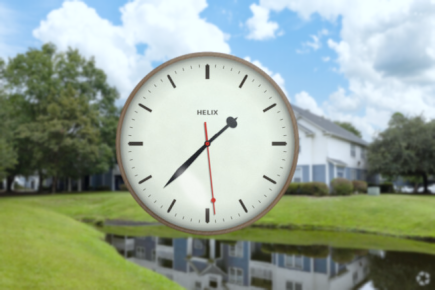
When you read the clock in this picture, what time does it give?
1:37:29
